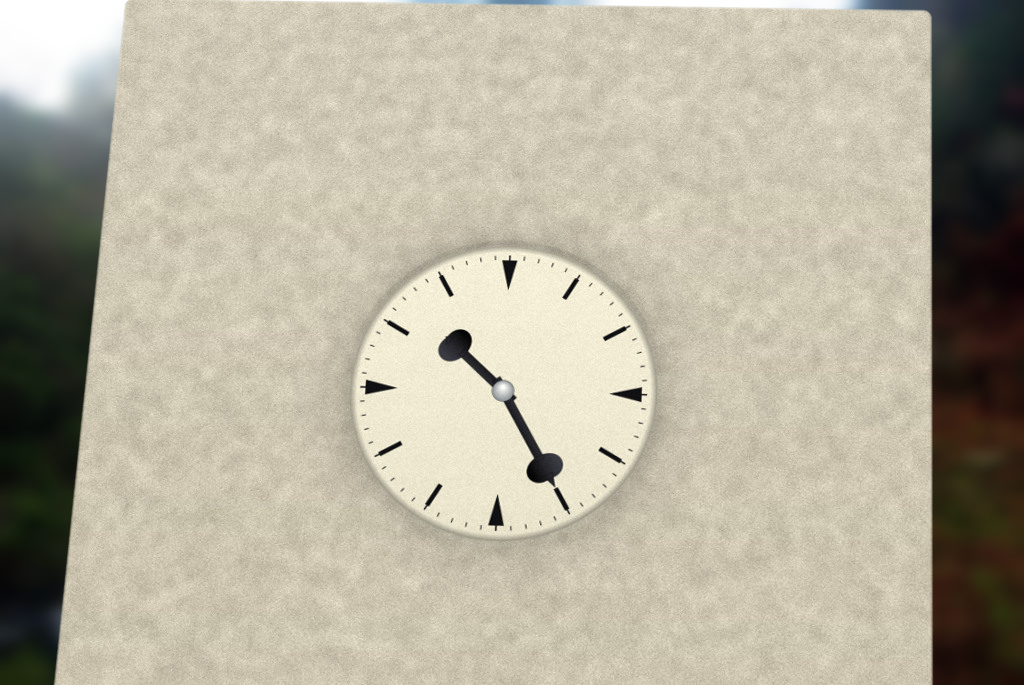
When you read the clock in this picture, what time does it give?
10:25
